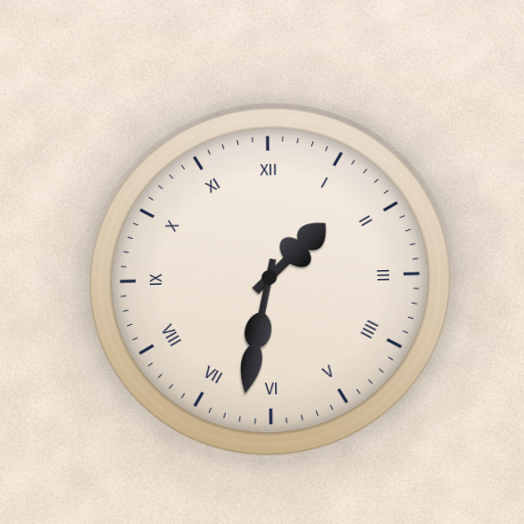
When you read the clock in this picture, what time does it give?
1:32
